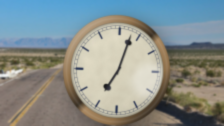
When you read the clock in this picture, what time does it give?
7:03
